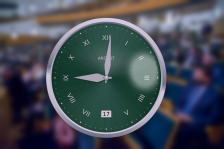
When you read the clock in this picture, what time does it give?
9:01
